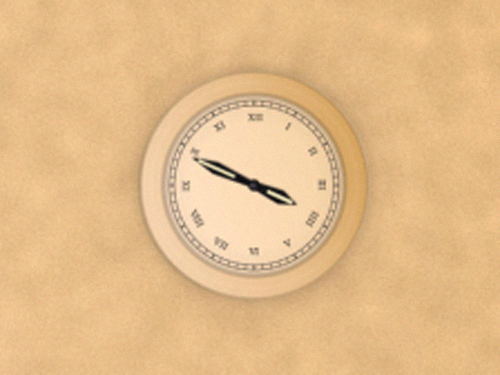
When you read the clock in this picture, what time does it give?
3:49
